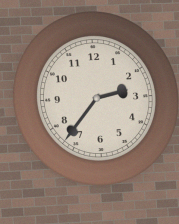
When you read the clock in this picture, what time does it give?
2:37
